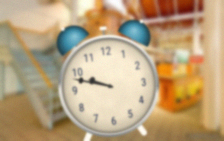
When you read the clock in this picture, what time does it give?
9:48
